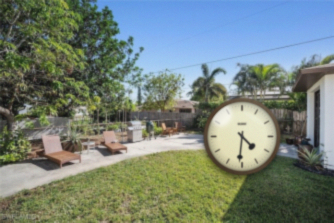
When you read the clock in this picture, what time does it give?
4:31
